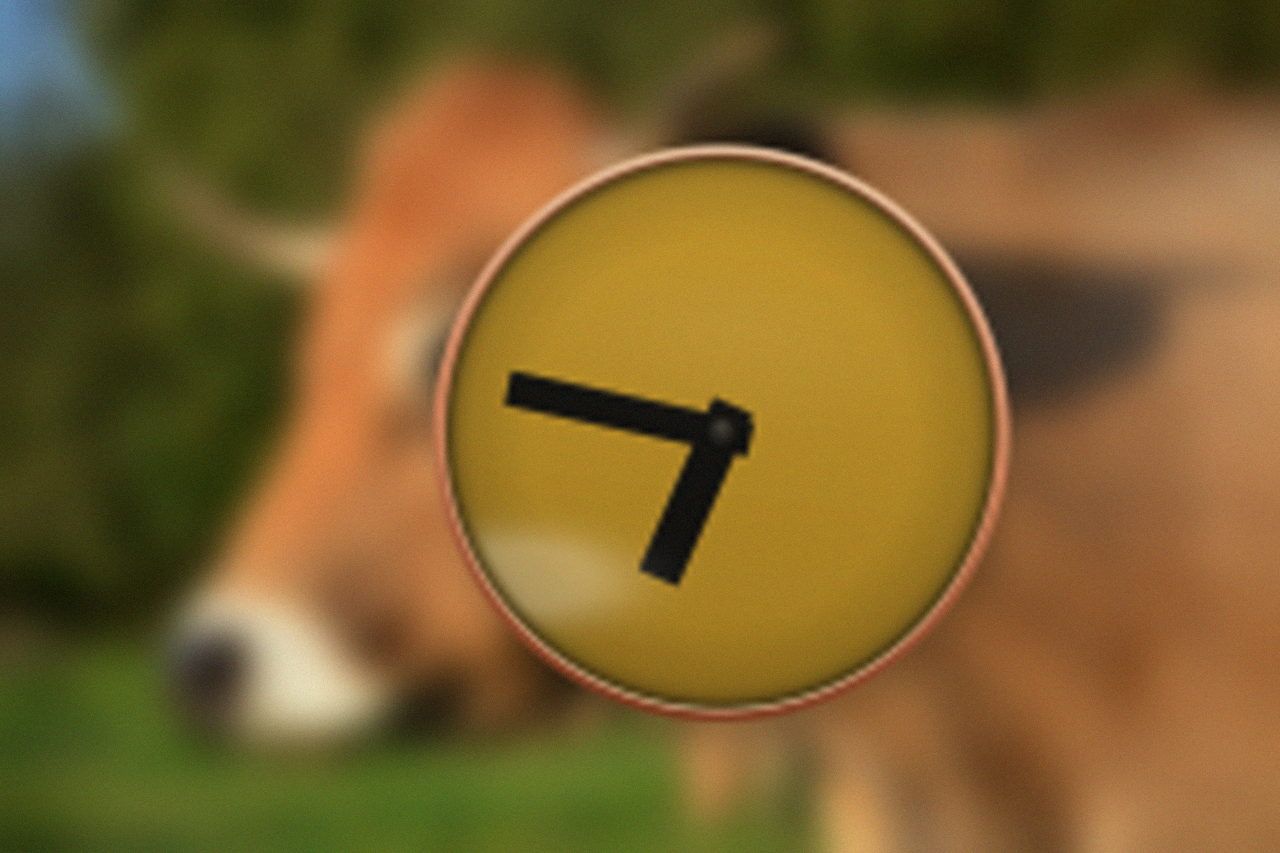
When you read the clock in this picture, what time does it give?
6:47
